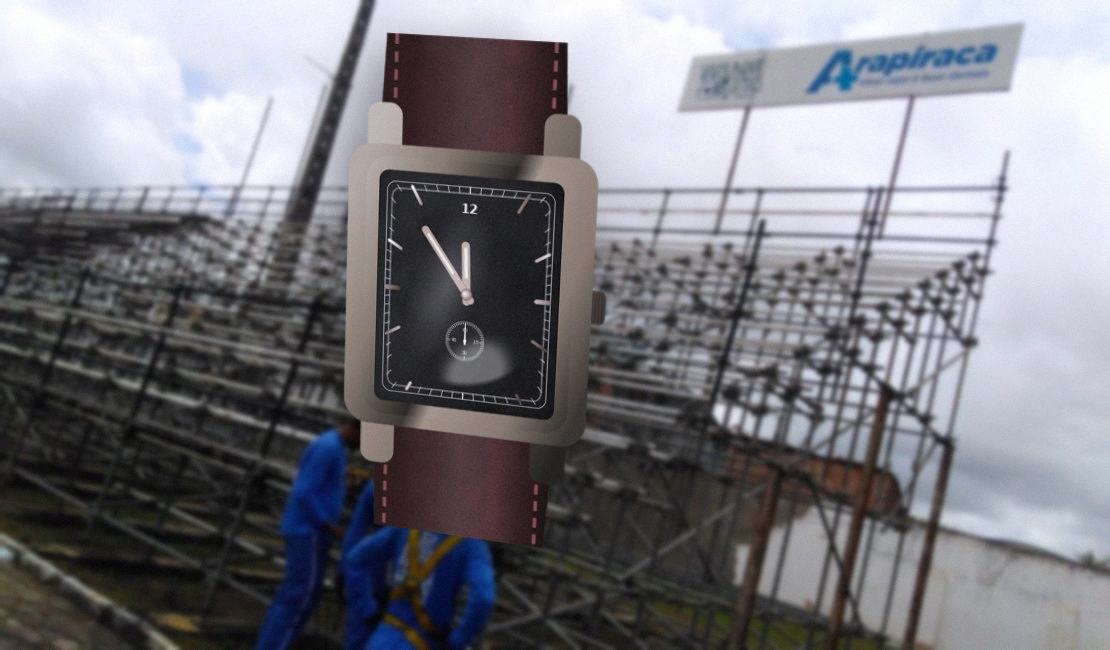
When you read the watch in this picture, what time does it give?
11:54
